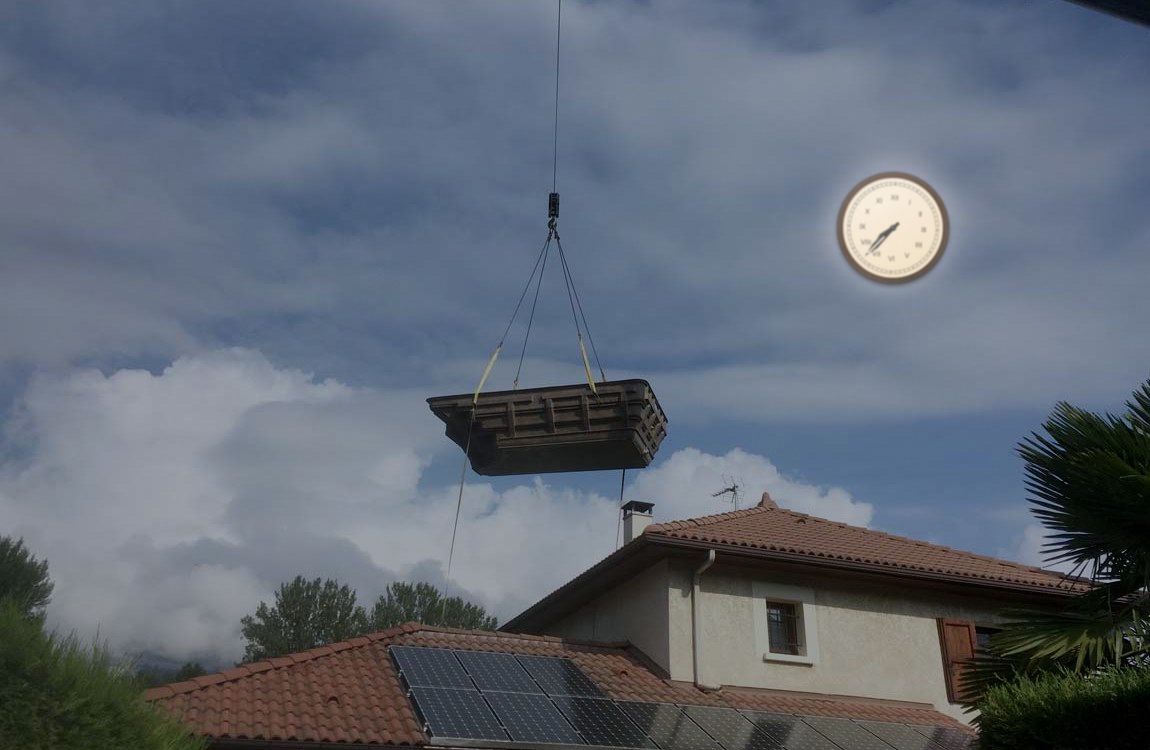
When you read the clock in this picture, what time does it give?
7:37
